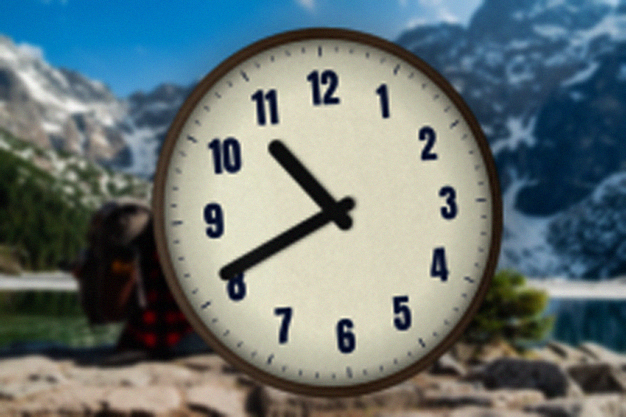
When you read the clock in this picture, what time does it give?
10:41
